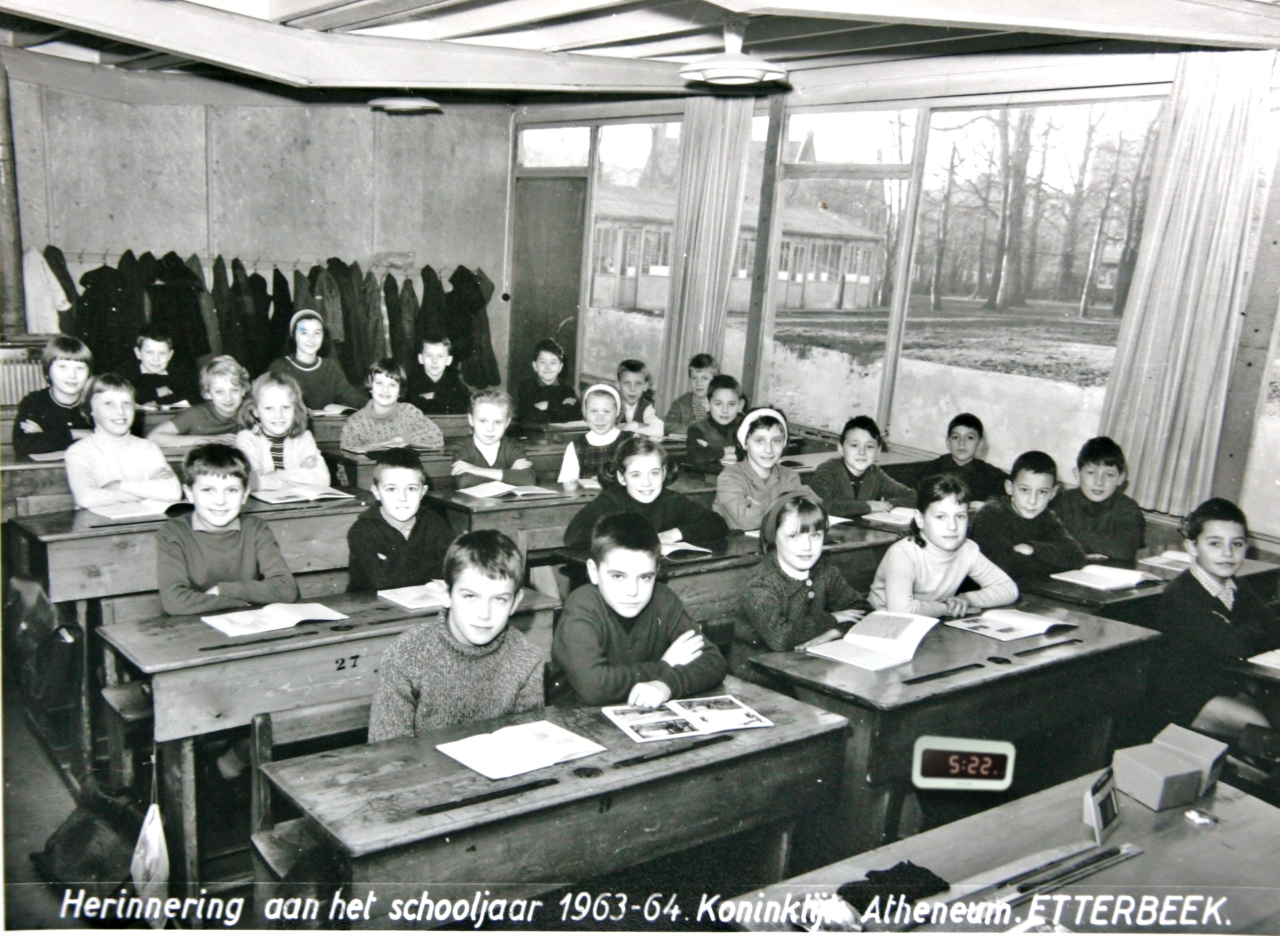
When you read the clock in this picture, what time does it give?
5:22
